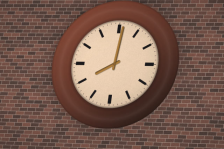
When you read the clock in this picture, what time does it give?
8:01
